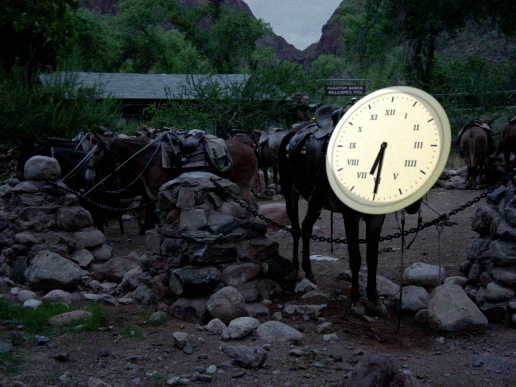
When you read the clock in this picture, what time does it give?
6:30
